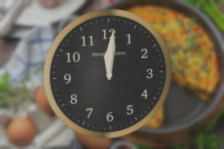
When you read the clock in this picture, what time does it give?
12:01
